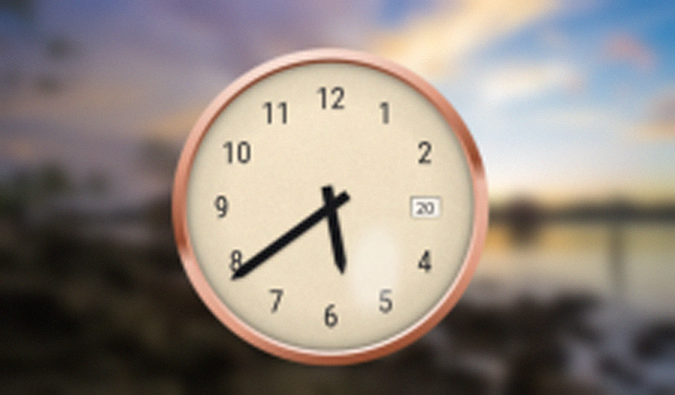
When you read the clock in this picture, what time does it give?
5:39
